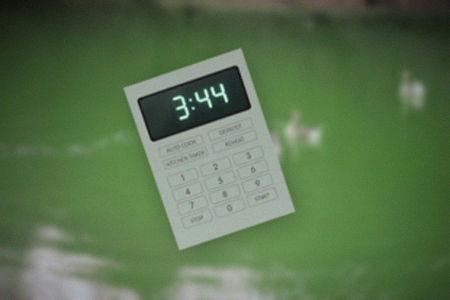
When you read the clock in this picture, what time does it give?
3:44
